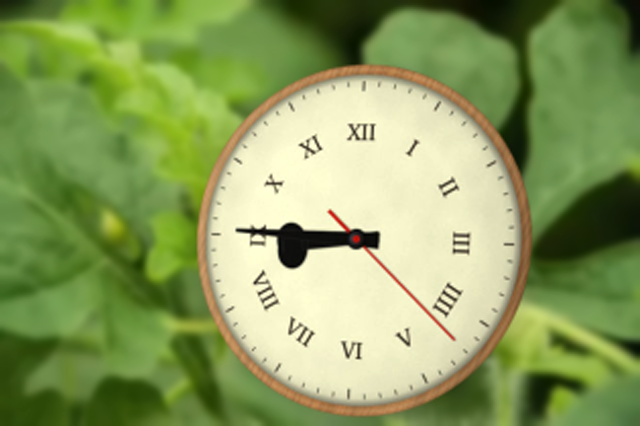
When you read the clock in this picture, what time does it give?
8:45:22
